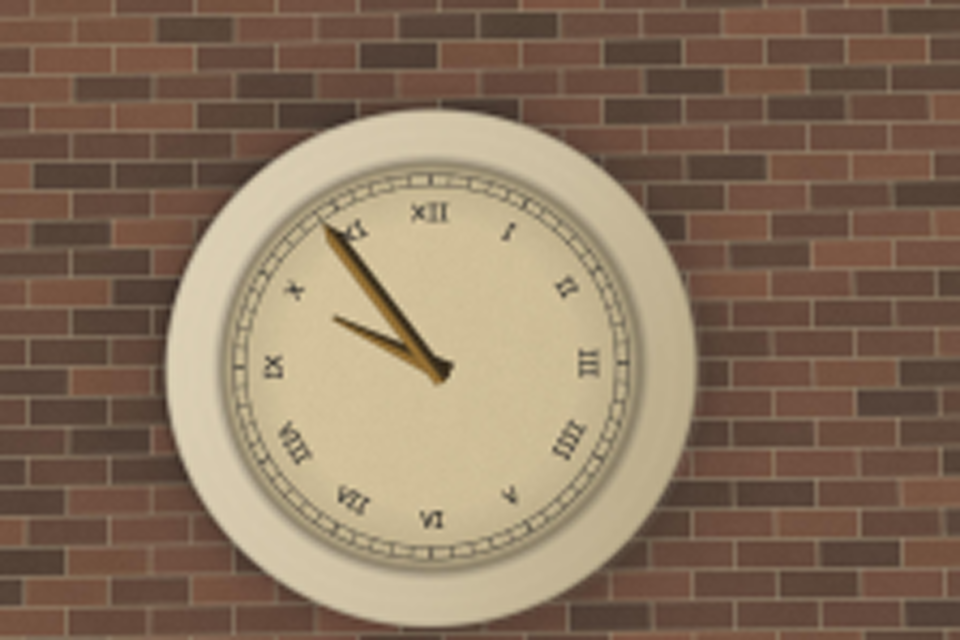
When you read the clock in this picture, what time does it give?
9:54
